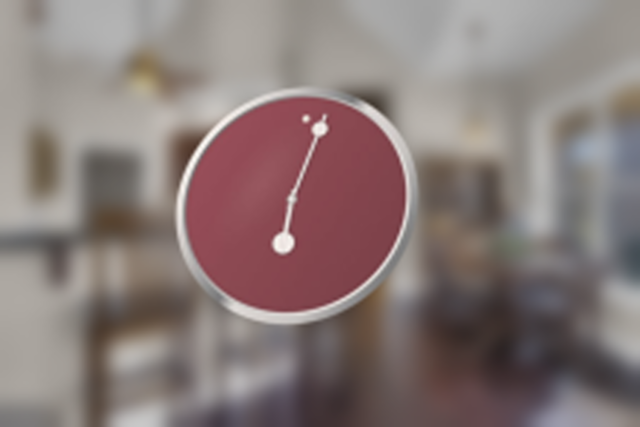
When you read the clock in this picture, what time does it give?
6:02
